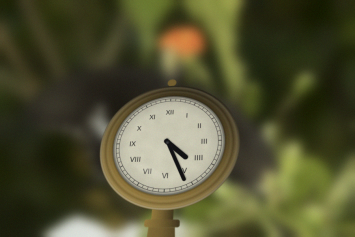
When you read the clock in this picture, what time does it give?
4:26
